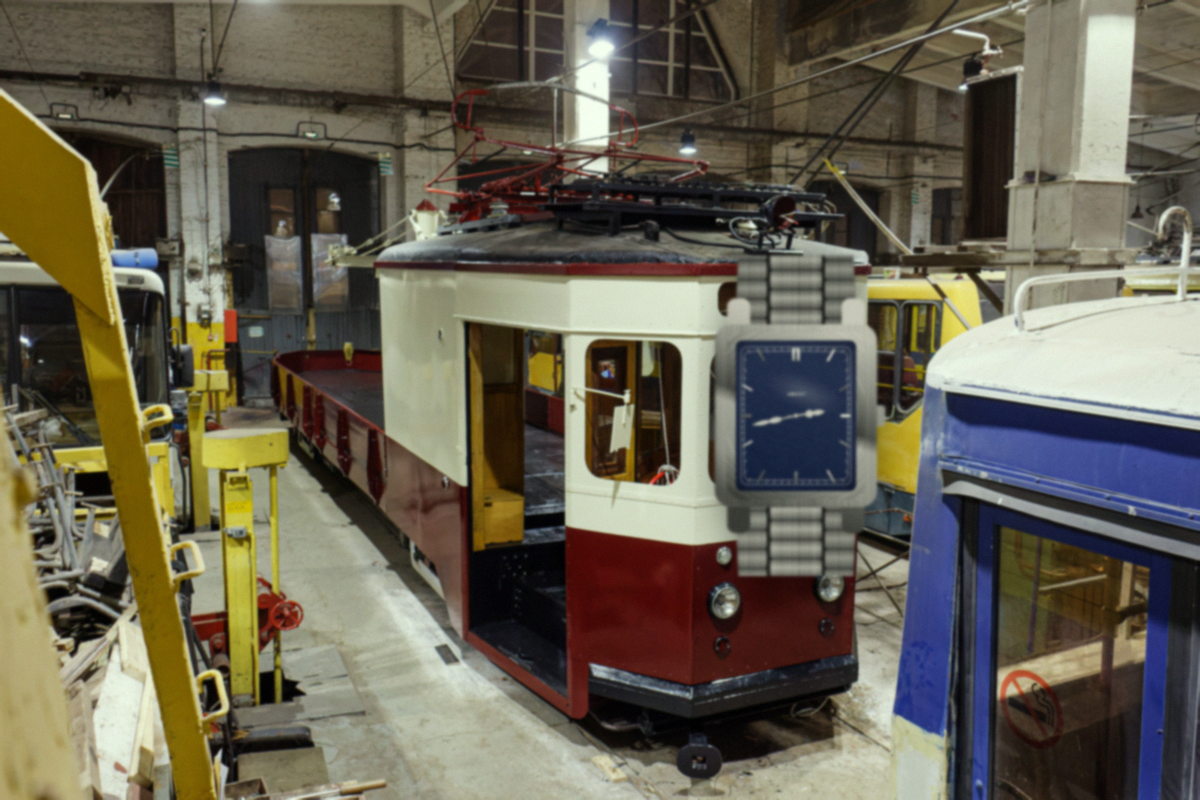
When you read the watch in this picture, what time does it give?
2:43
